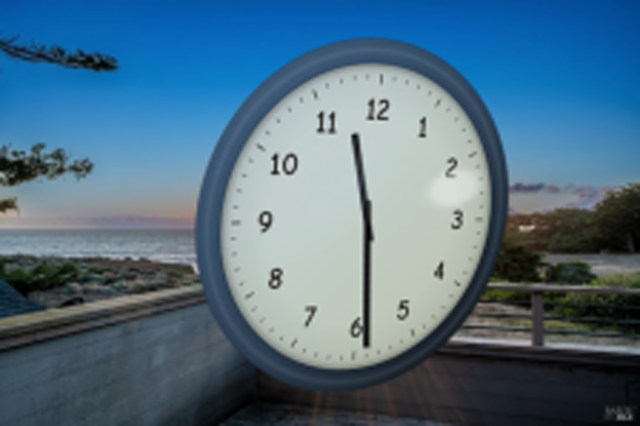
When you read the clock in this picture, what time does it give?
11:29
